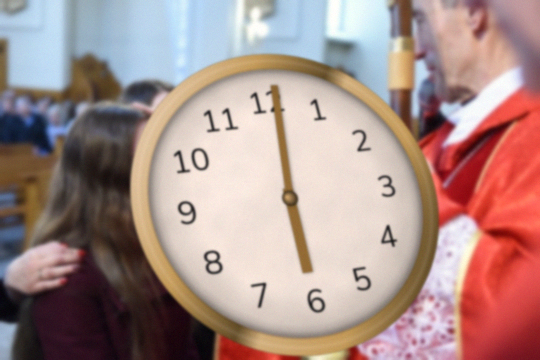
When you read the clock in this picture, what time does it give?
6:01
